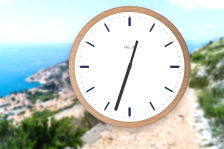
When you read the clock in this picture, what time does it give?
12:33
